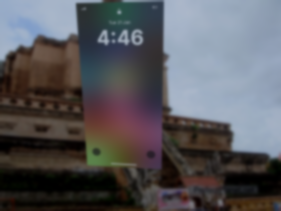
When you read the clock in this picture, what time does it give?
4:46
